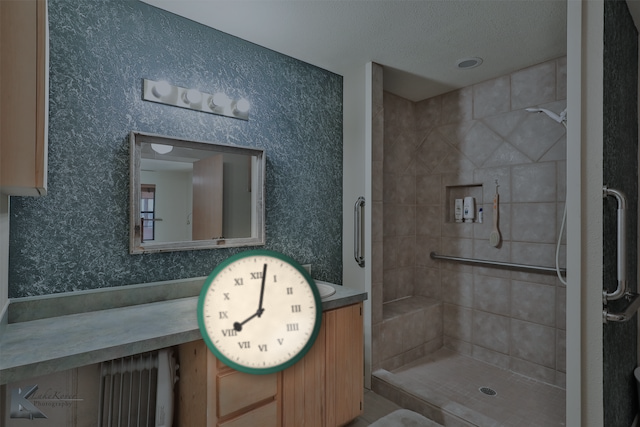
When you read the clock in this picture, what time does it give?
8:02
